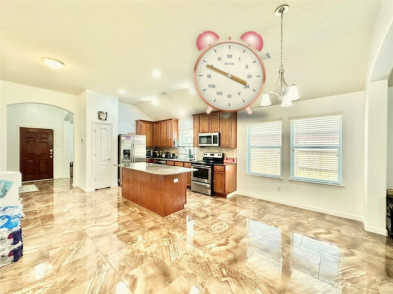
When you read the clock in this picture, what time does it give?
3:49
